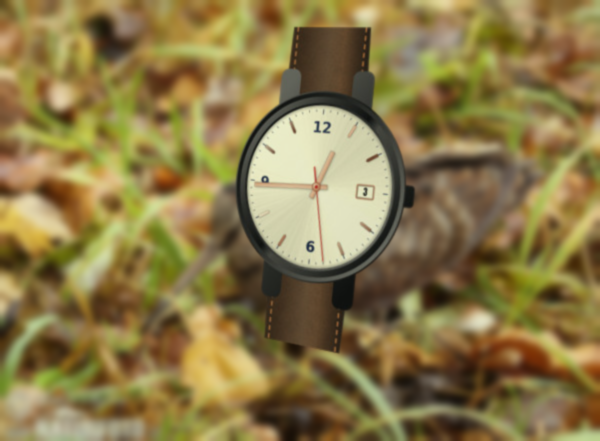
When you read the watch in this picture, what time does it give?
12:44:28
